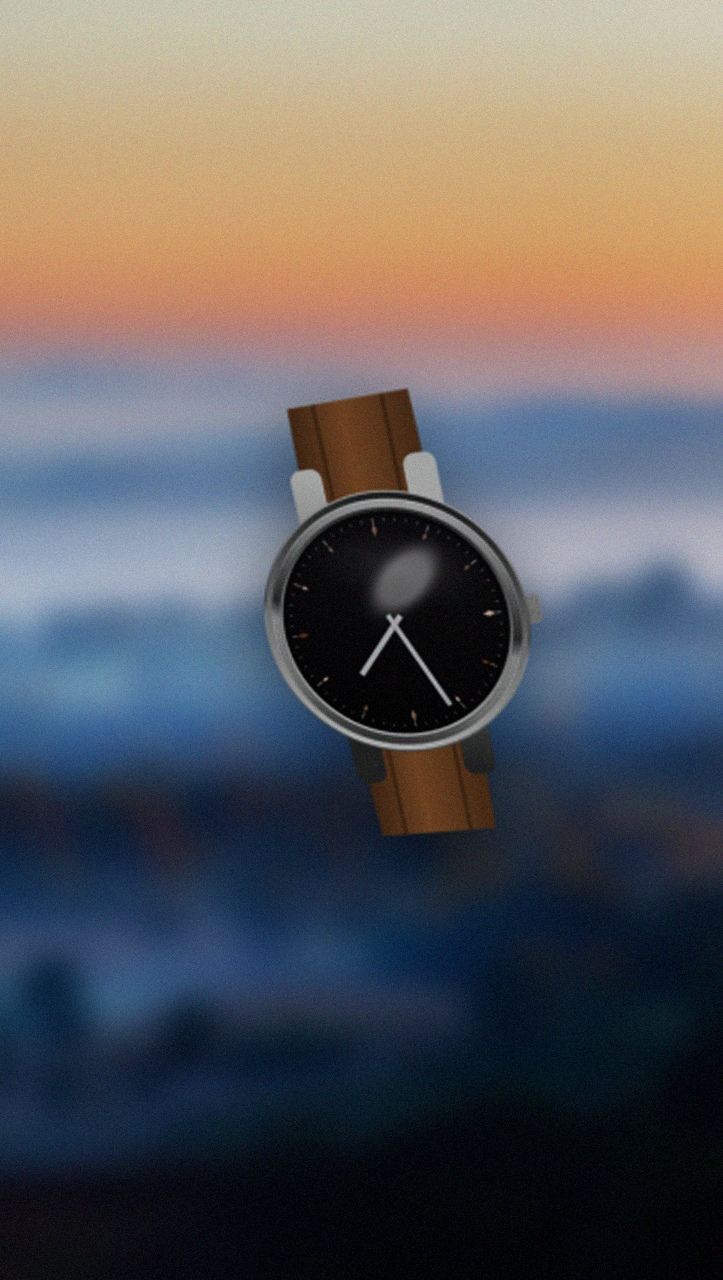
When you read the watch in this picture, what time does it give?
7:26
